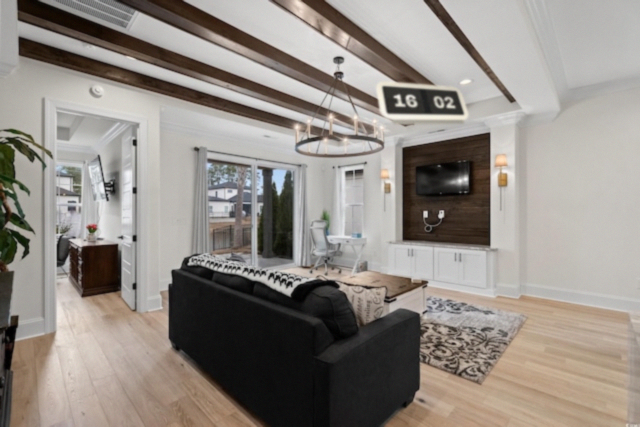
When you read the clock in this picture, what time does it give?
16:02
